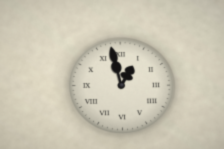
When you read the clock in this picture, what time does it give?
12:58
